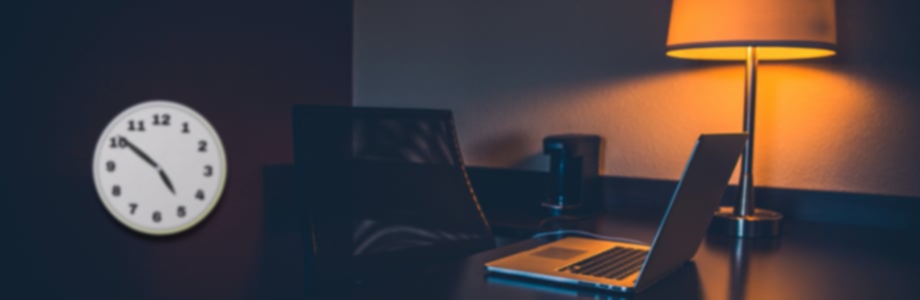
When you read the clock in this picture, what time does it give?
4:51
